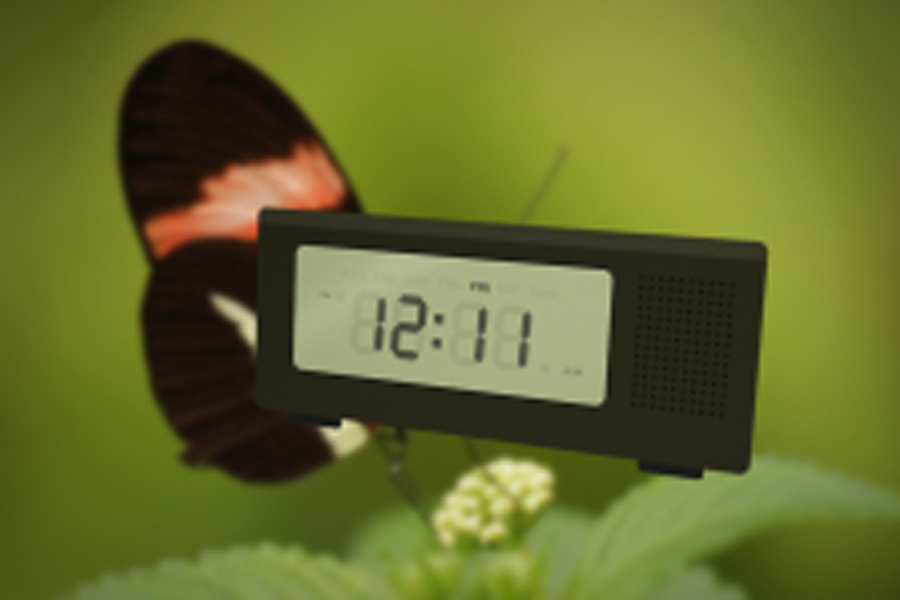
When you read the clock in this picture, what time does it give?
12:11
